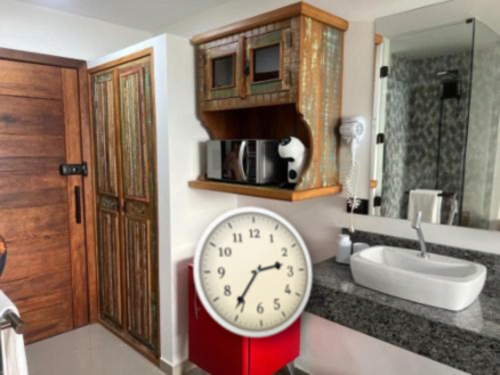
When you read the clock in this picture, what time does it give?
2:36
